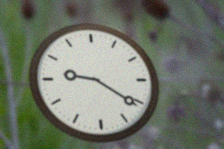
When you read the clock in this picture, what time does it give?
9:21
